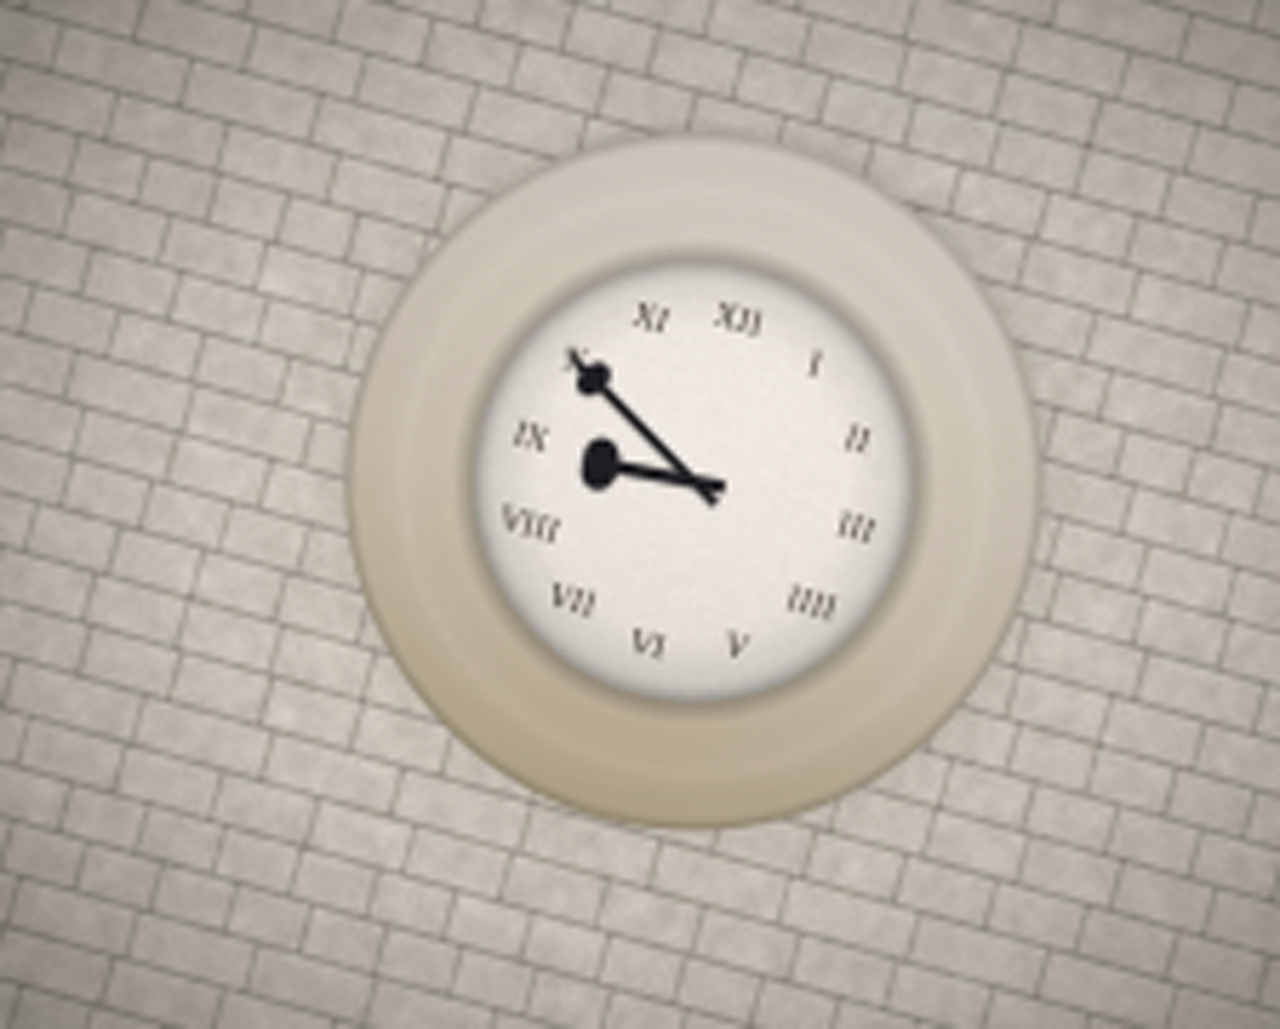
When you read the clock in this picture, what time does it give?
8:50
